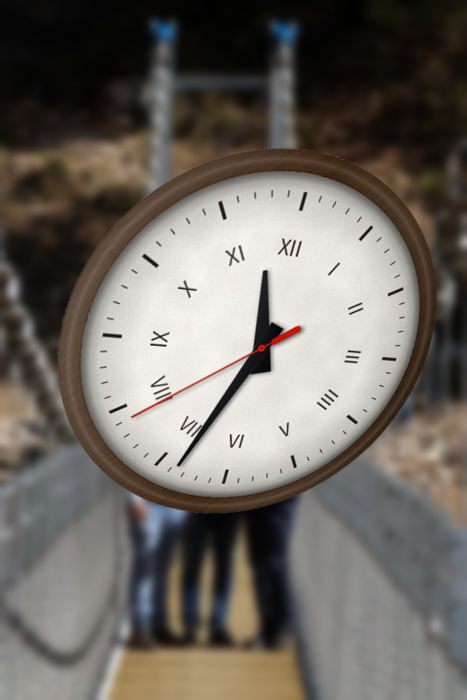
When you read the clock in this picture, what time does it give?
11:33:39
